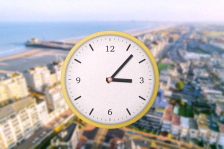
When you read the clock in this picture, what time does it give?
3:07
